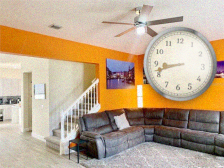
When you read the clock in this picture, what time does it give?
8:42
